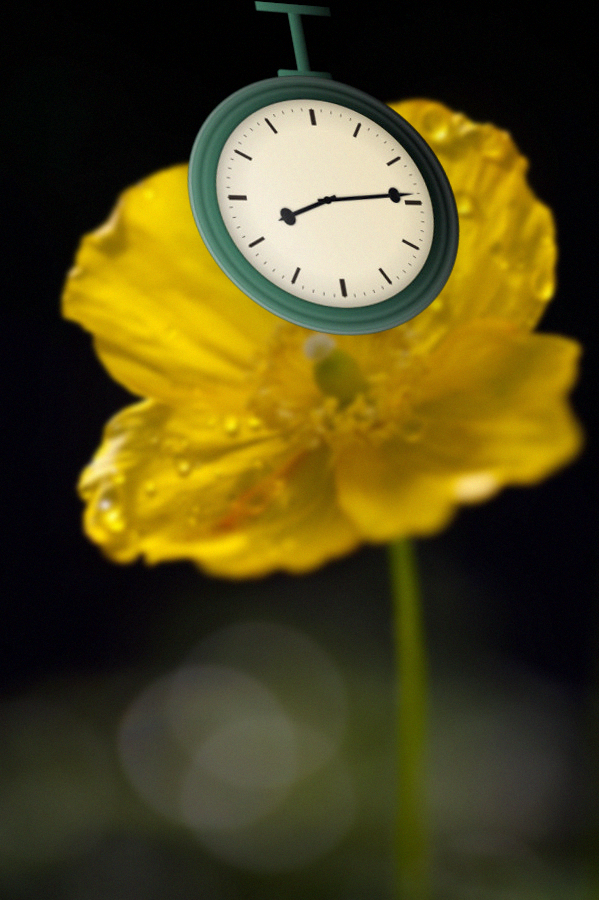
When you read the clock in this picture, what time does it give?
8:14
